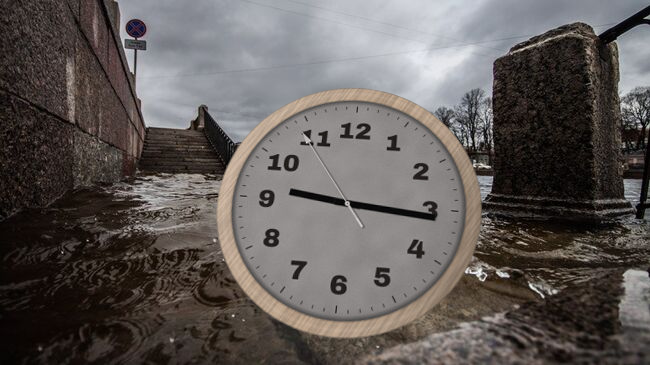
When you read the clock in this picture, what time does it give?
9:15:54
